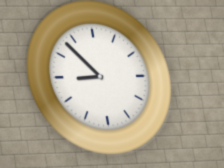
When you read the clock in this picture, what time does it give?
8:53
